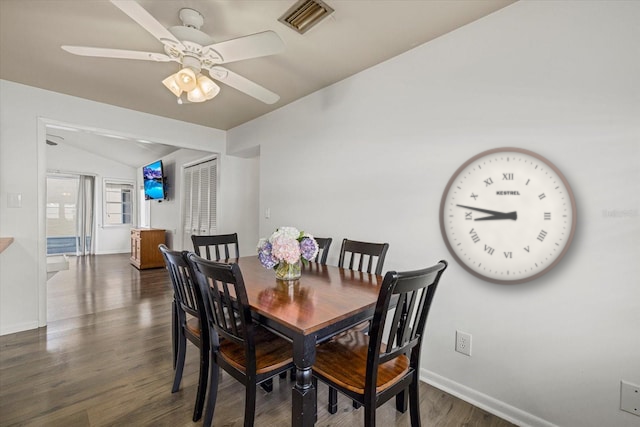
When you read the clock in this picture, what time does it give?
8:47
